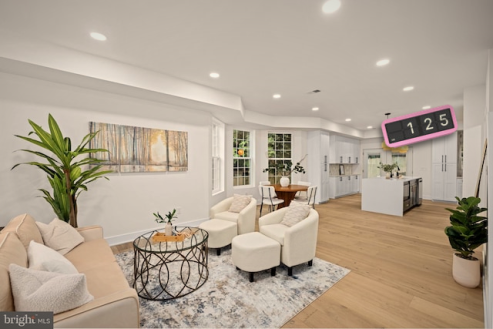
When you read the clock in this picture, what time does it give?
1:25
